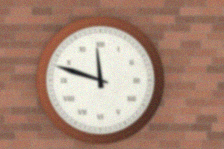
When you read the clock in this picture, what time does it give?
11:48
